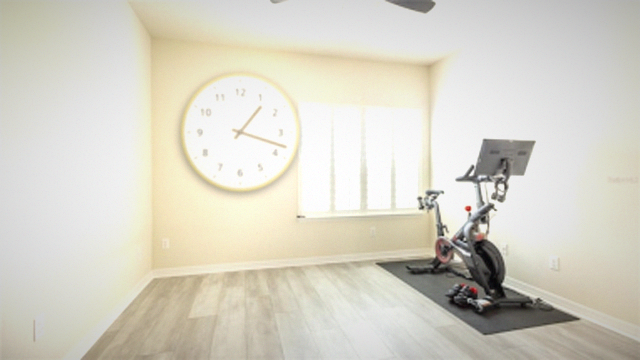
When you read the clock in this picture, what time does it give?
1:18
